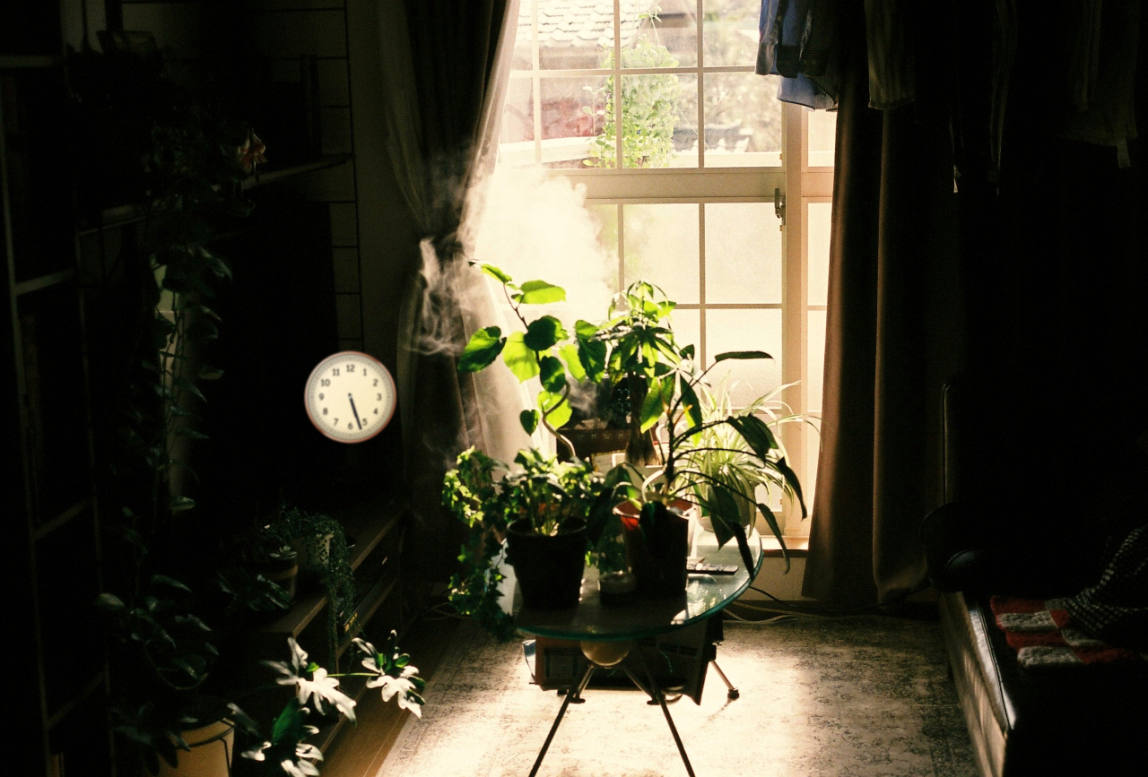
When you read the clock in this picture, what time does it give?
5:27
